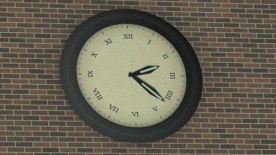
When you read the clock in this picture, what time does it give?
2:22
